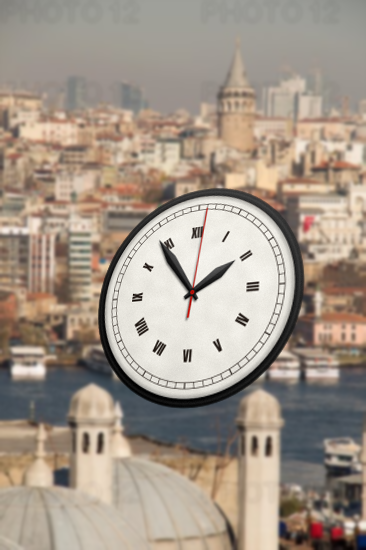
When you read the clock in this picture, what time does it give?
1:54:01
